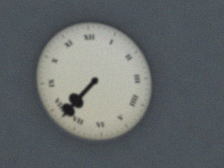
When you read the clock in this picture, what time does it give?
7:38
